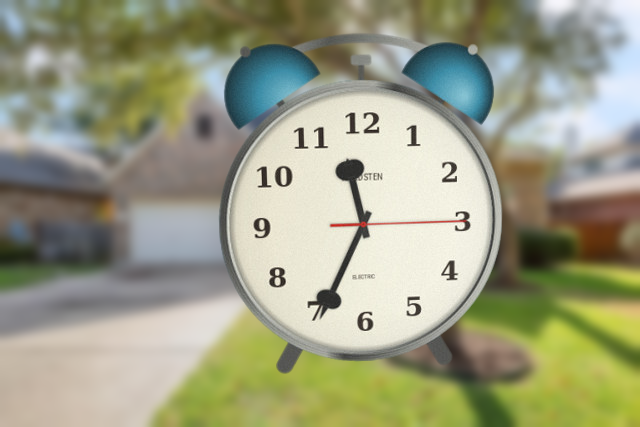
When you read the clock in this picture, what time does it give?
11:34:15
